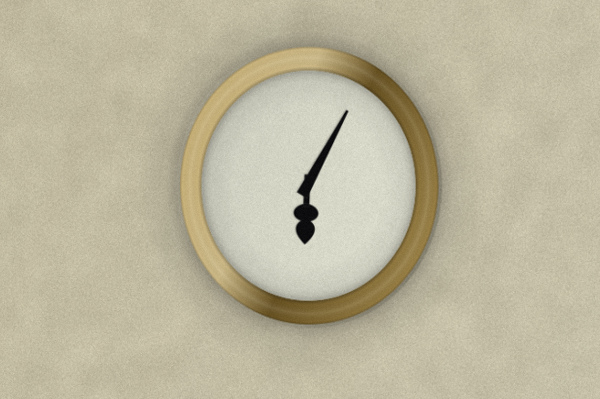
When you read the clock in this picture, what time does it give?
6:05
